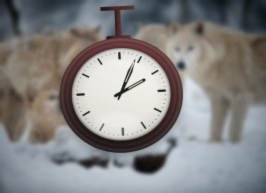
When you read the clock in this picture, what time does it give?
2:04
